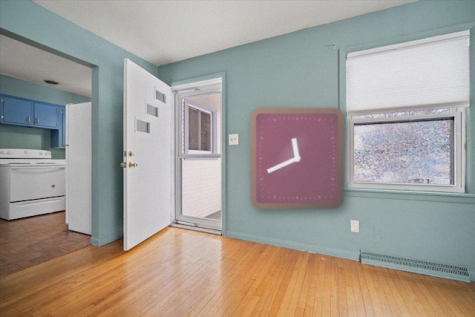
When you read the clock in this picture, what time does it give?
11:41
